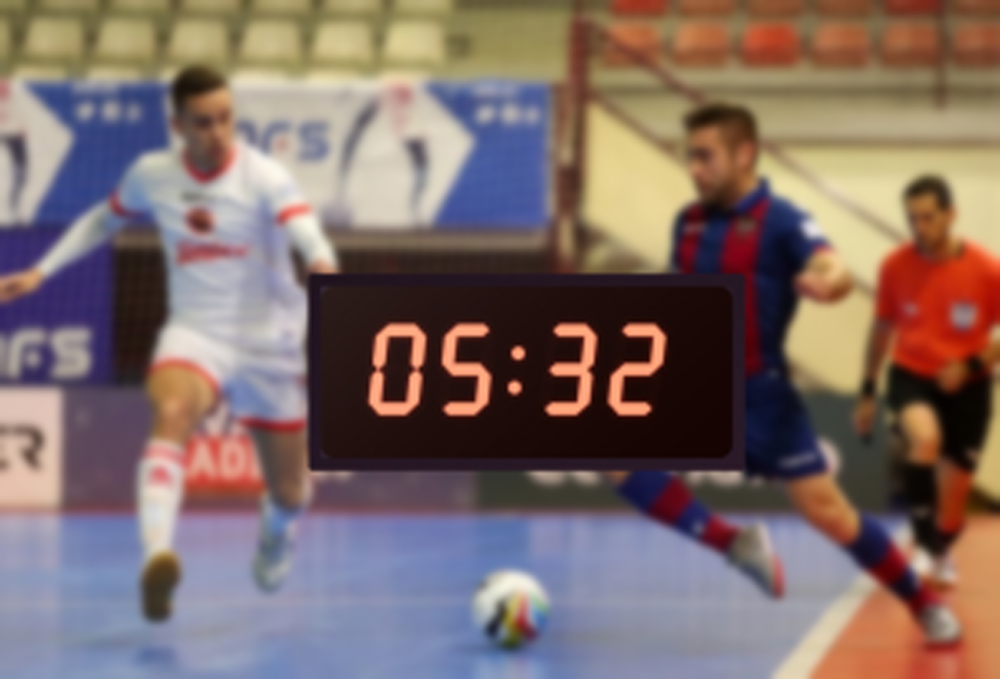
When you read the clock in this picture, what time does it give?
5:32
